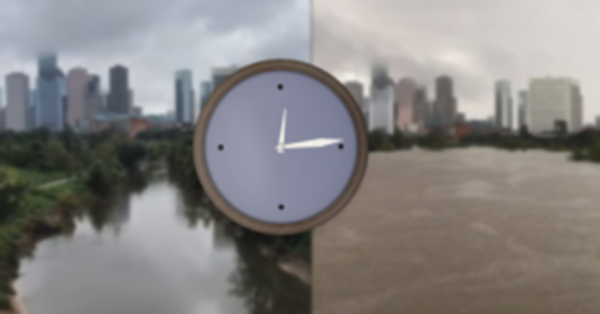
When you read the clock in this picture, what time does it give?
12:14
